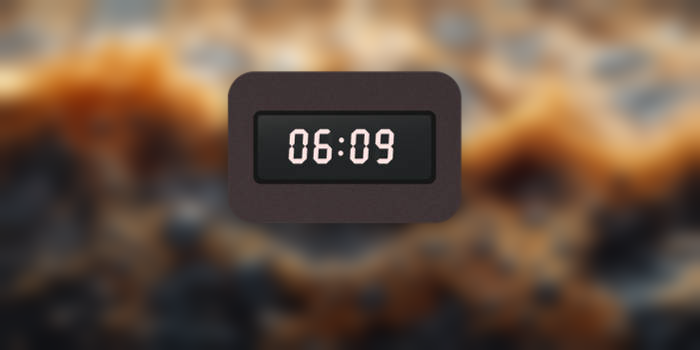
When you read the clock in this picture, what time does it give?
6:09
